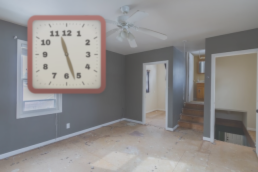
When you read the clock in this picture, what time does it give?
11:27
